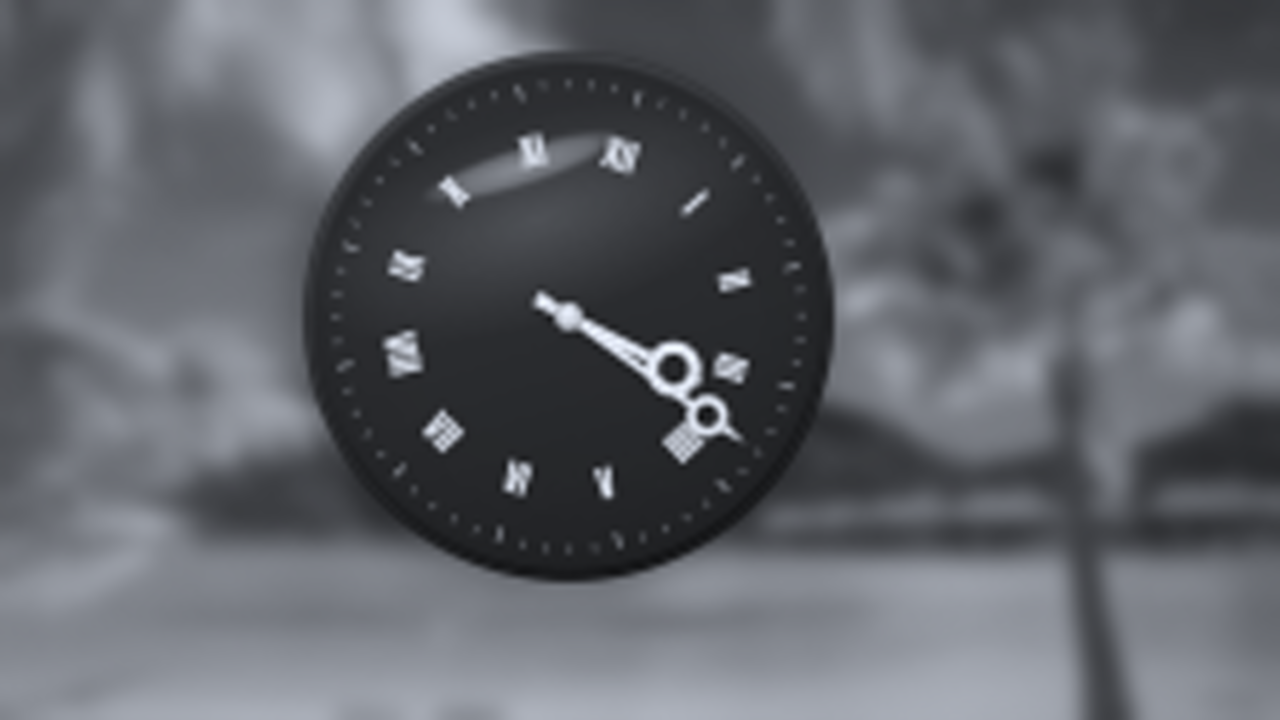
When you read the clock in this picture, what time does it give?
3:18
